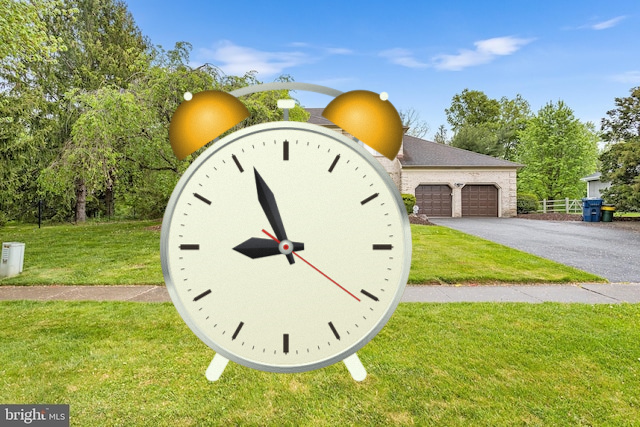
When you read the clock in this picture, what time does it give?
8:56:21
